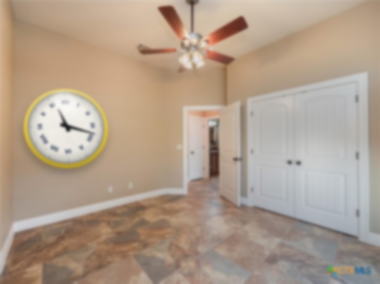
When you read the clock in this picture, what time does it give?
11:18
